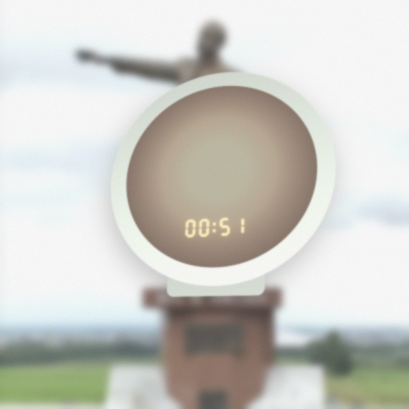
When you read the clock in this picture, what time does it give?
0:51
